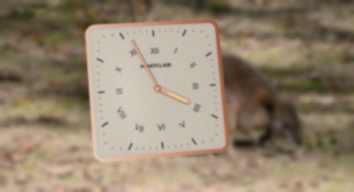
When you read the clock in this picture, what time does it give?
3:56
